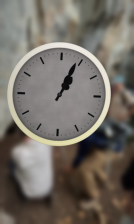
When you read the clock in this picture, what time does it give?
1:04
